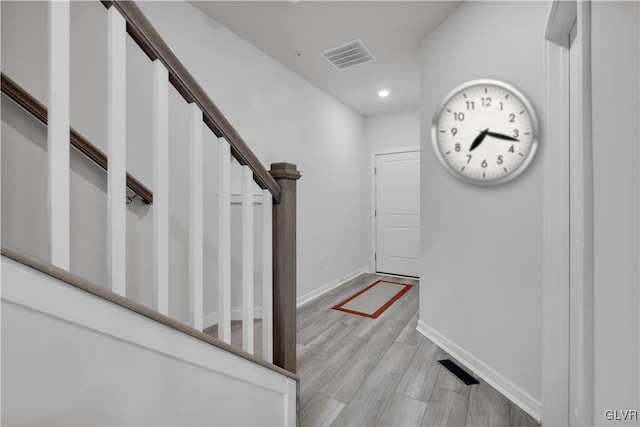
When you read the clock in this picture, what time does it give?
7:17
